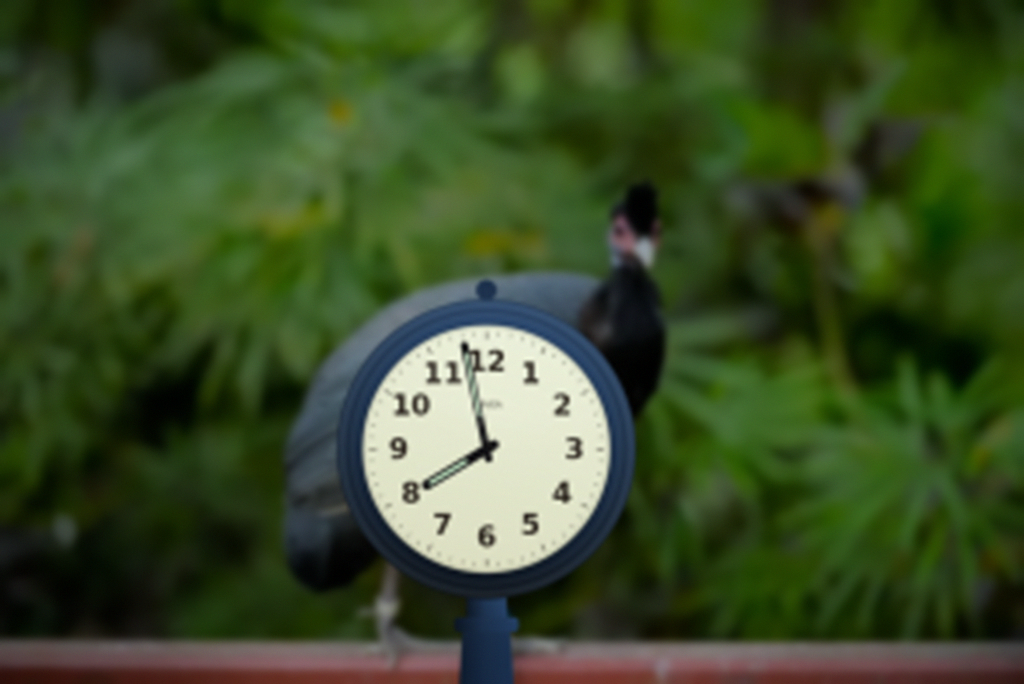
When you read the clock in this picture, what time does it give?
7:58
